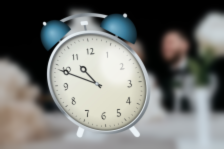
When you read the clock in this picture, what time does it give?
10:49
